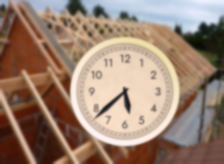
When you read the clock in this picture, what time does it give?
5:38
